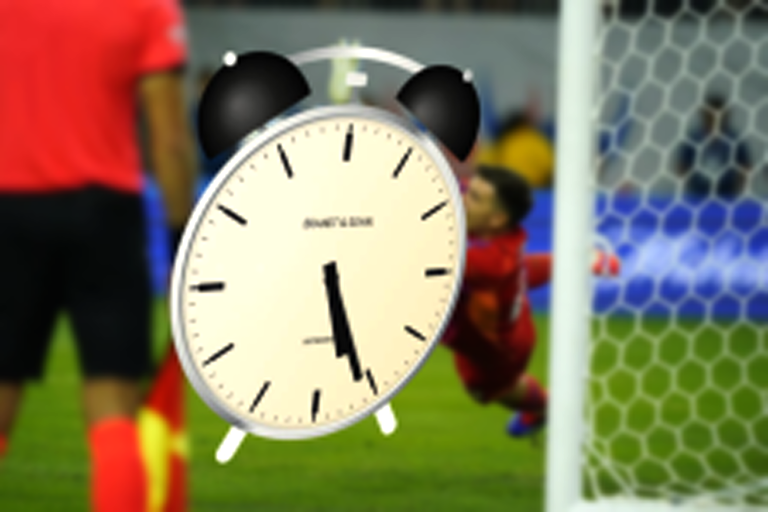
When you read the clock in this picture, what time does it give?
5:26
